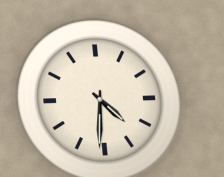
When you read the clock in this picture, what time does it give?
4:31
